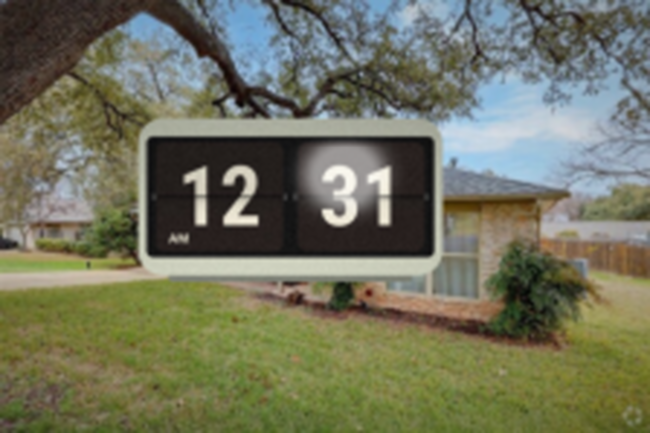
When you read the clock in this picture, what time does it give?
12:31
